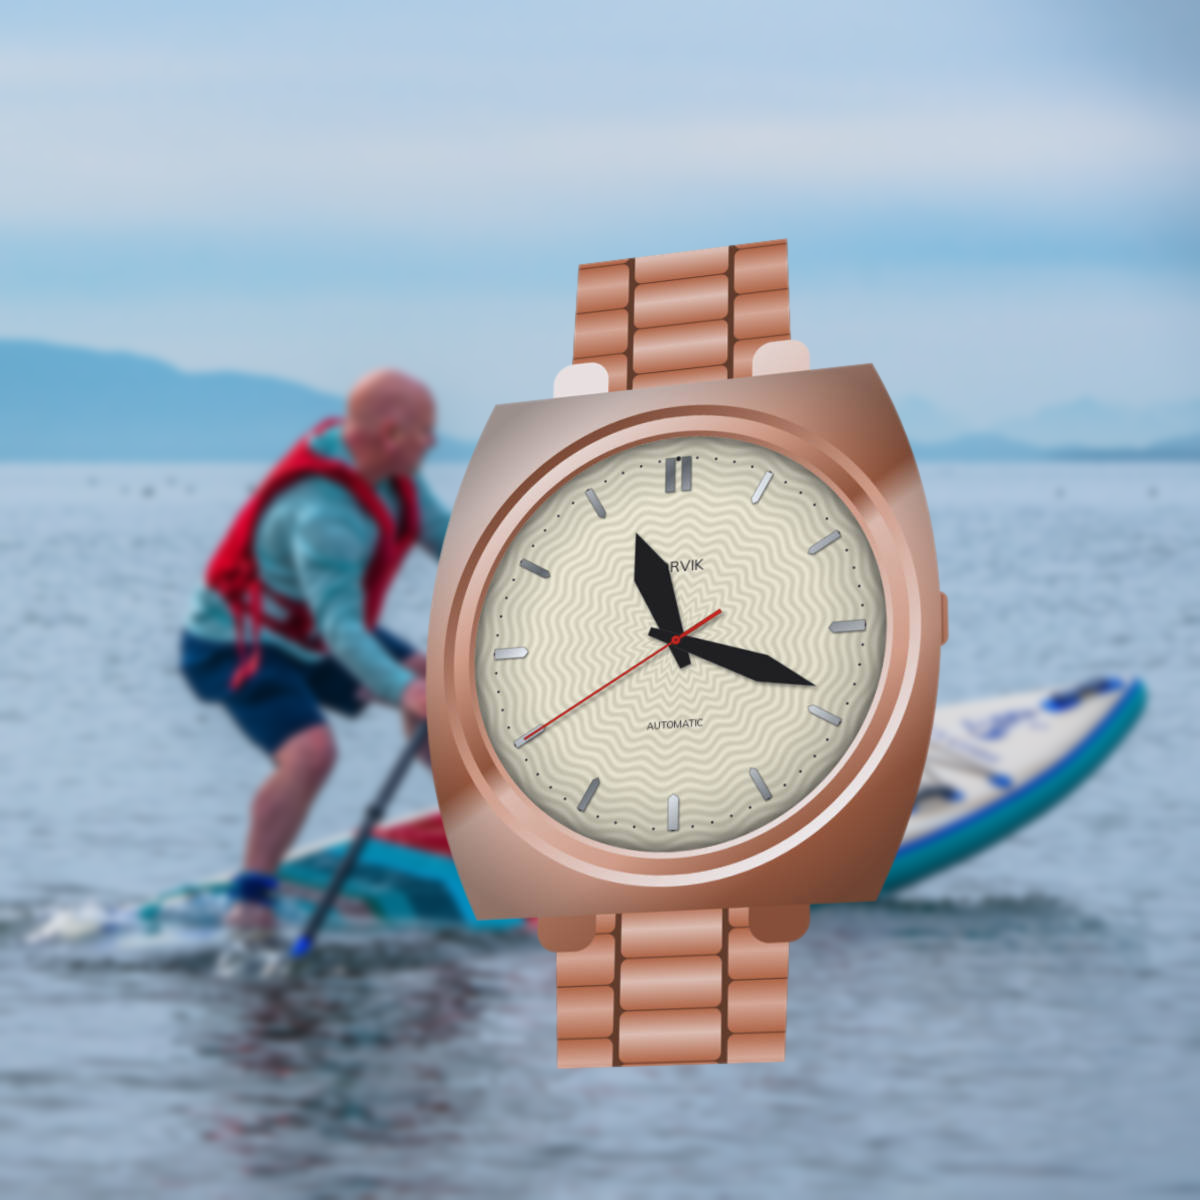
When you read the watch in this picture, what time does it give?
11:18:40
